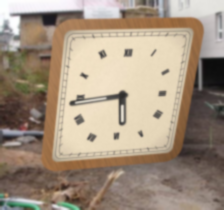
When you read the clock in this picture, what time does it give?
5:44
